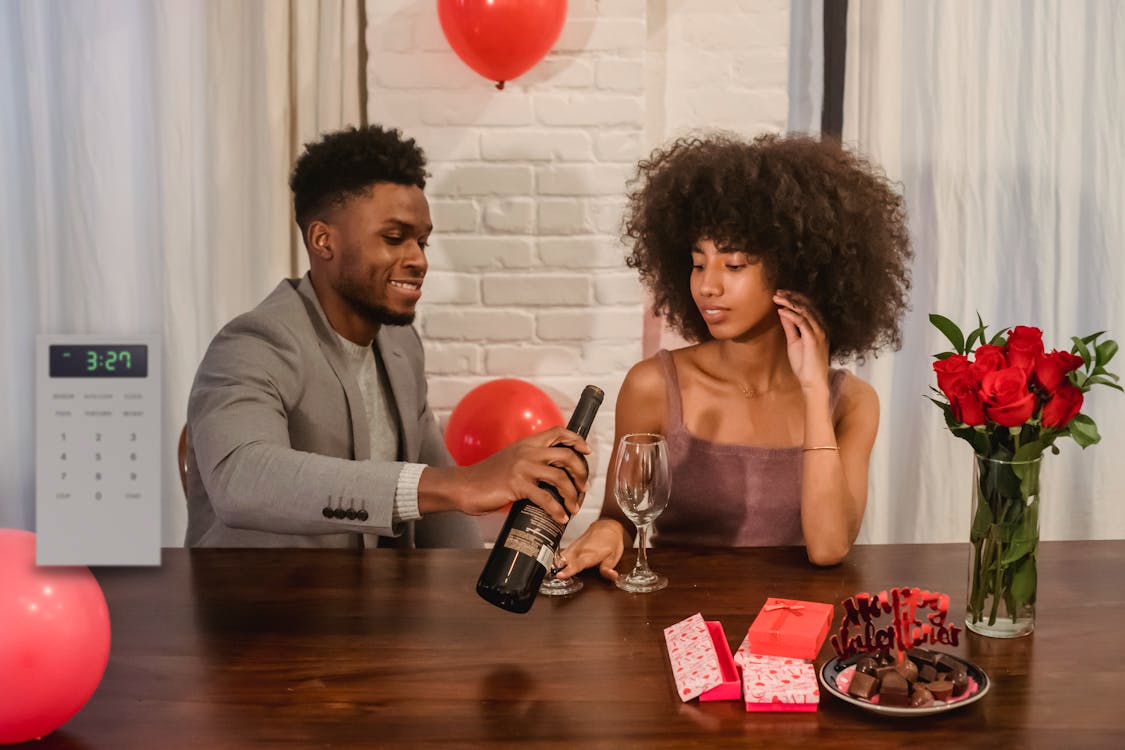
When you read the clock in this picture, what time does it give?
3:27
